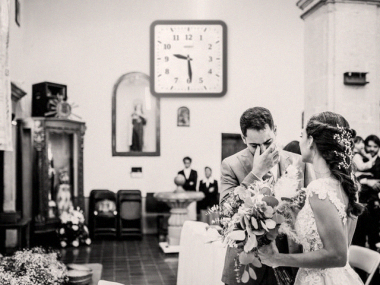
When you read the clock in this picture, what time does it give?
9:29
